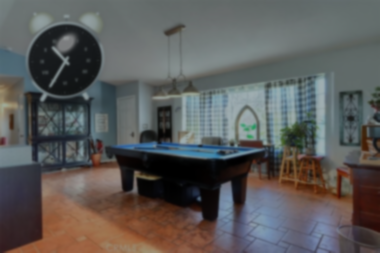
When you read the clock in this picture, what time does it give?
10:35
